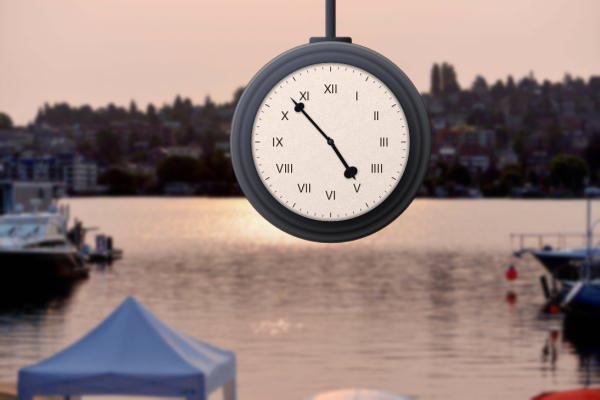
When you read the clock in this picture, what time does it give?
4:53
